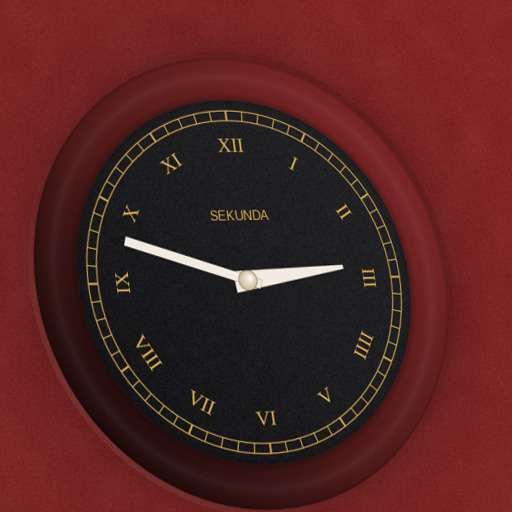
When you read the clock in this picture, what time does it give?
2:48
